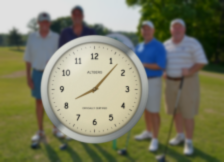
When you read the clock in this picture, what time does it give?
8:07
